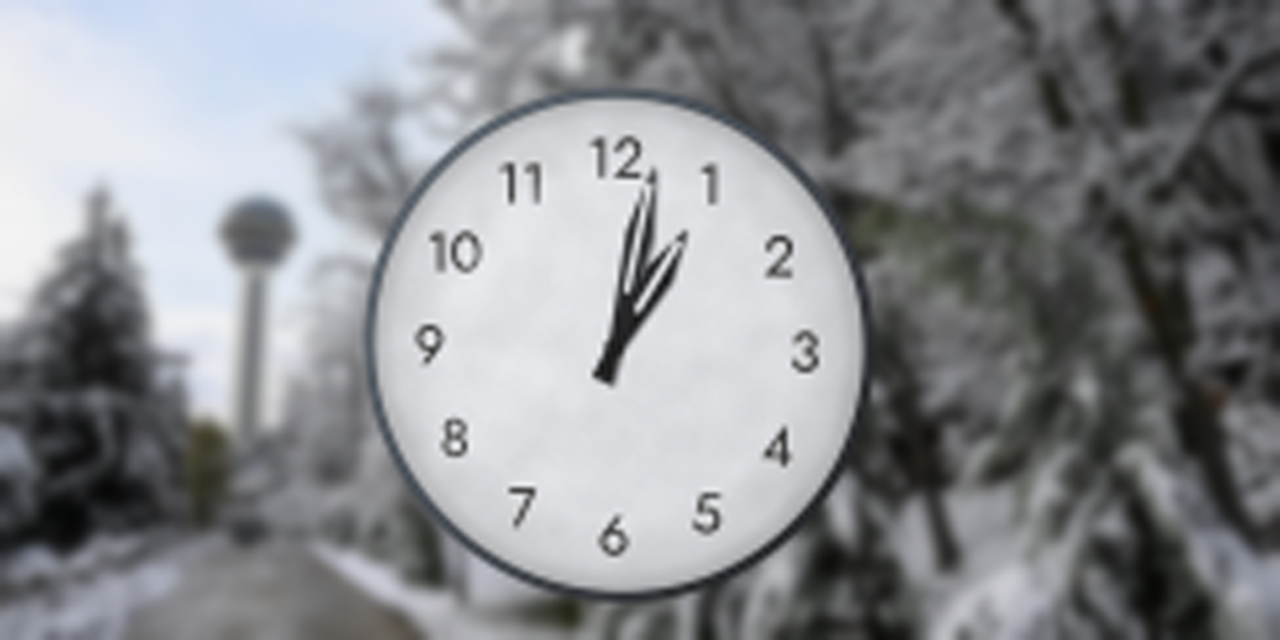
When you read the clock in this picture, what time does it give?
1:02
